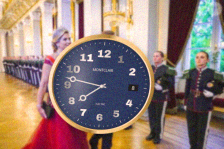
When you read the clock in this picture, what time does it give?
7:47
